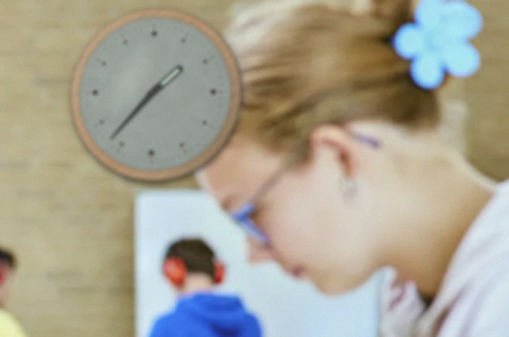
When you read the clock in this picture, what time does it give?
1:37
